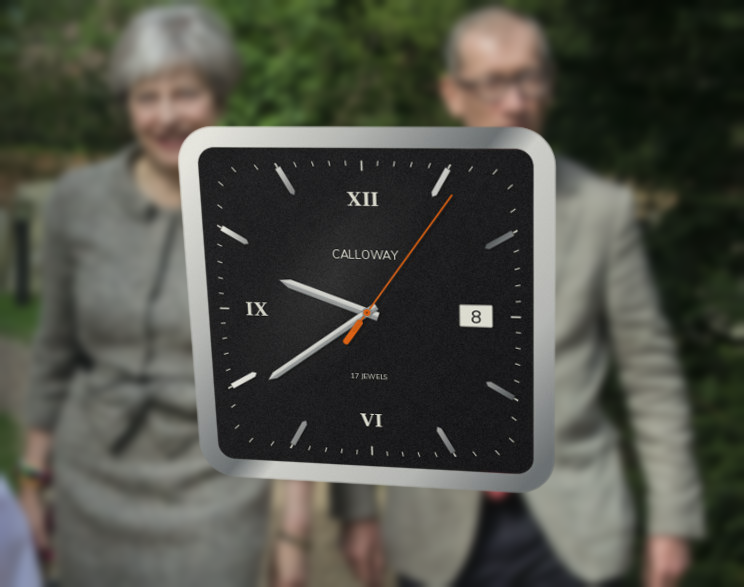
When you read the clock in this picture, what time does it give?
9:39:06
